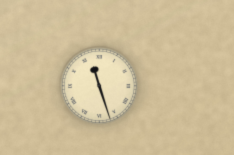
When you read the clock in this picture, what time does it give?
11:27
